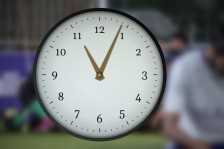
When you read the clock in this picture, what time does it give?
11:04
